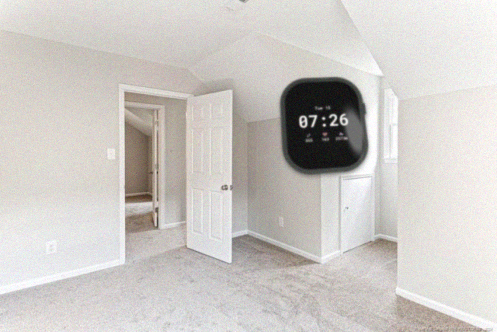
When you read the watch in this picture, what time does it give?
7:26
